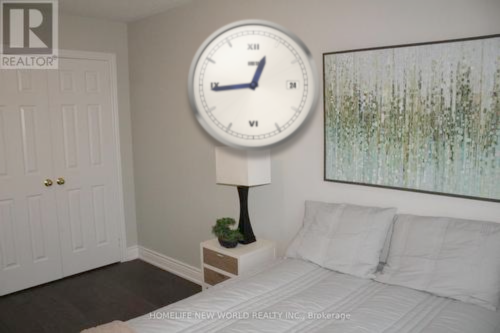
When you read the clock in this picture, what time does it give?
12:44
